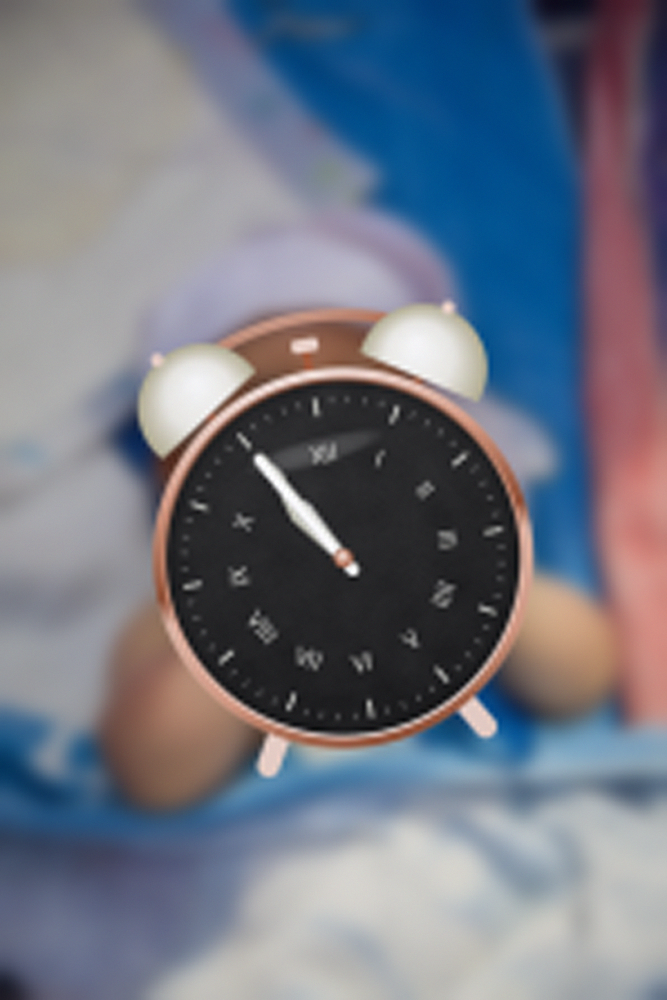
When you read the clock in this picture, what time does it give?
10:55
